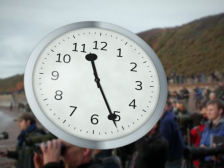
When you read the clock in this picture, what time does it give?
11:26
